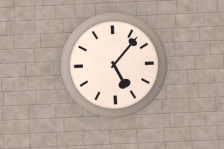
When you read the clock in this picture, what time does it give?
5:07
